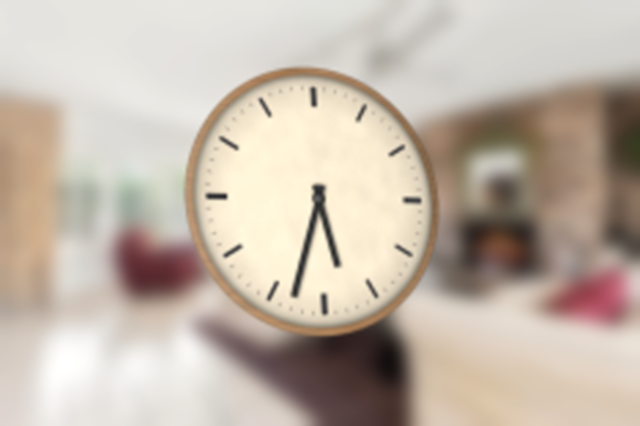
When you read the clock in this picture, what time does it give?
5:33
